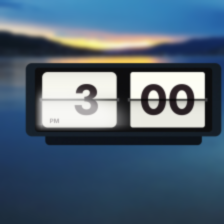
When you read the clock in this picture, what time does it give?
3:00
